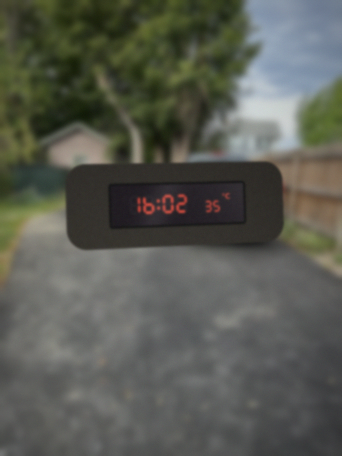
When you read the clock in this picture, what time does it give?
16:02
